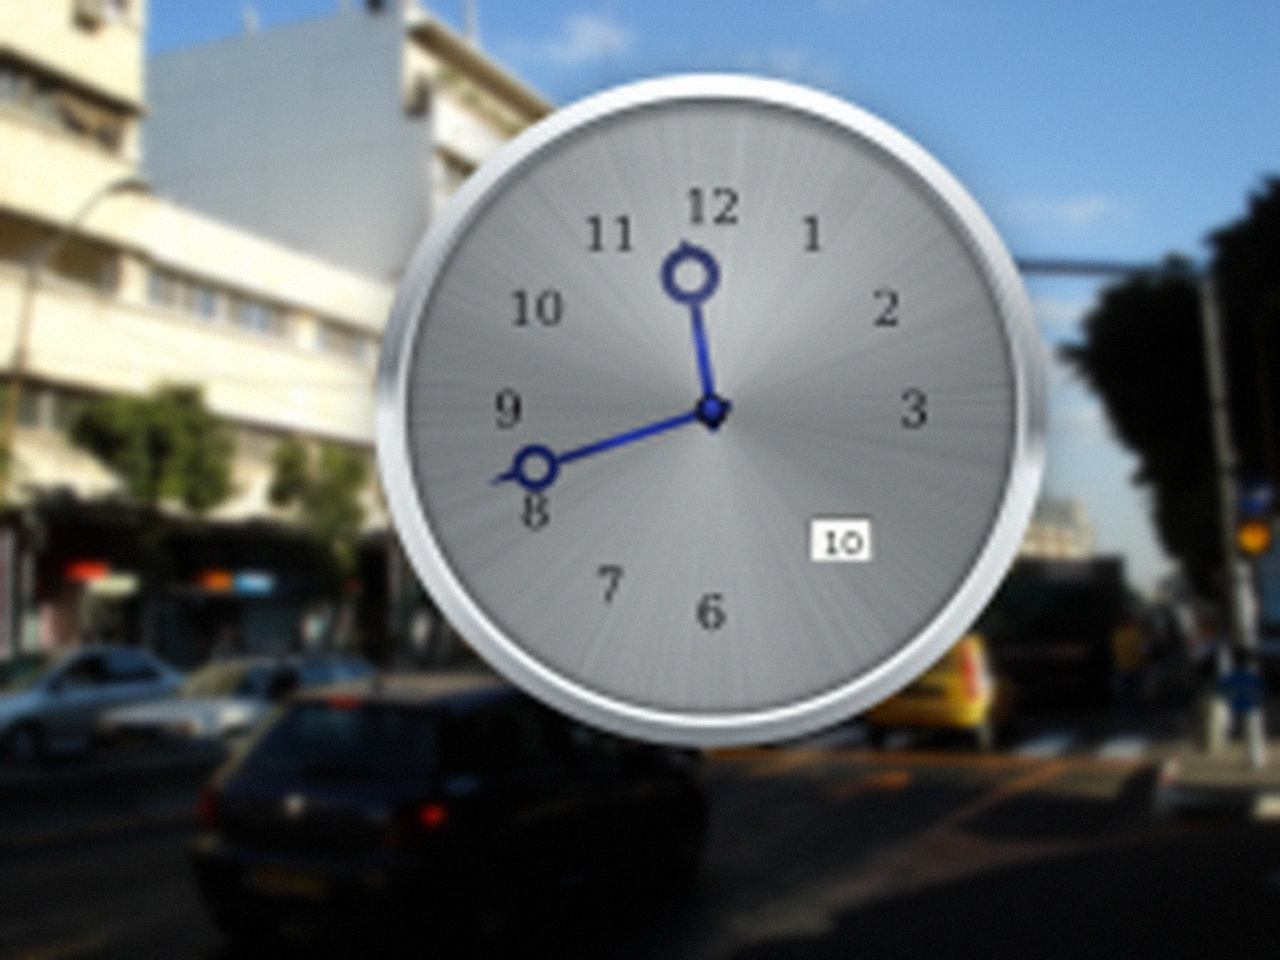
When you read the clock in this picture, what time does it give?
11:42
